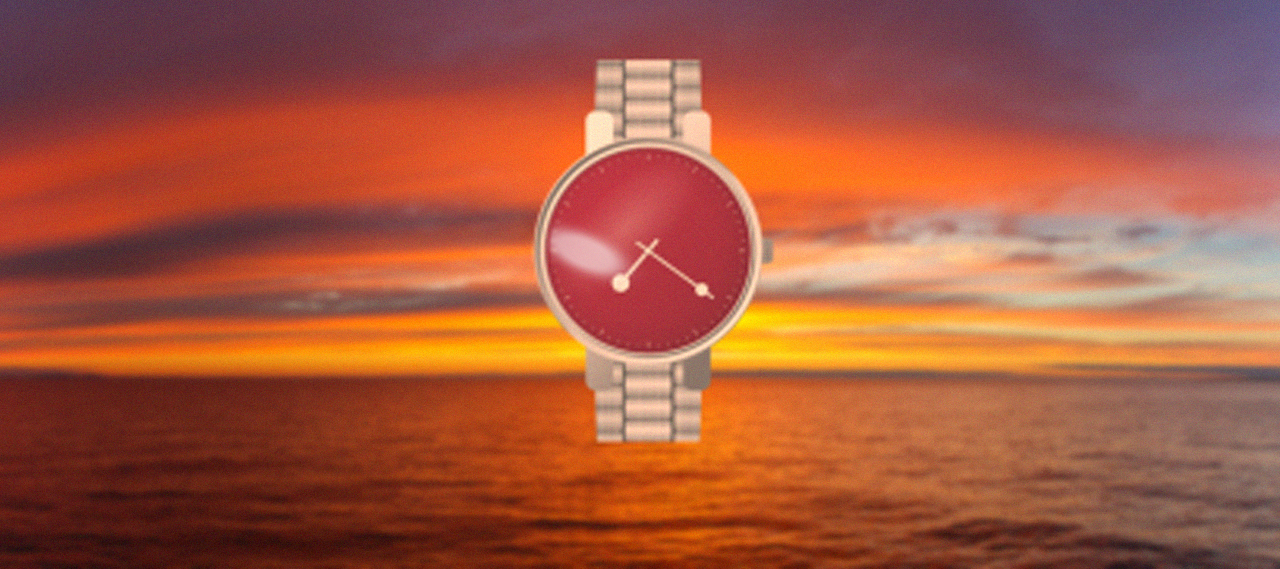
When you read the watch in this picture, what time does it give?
7:21
